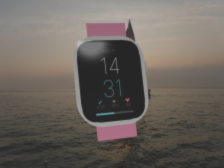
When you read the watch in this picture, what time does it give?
14:31
